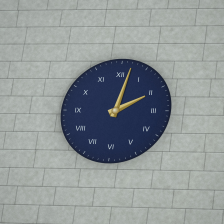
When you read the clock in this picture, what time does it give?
2:02
